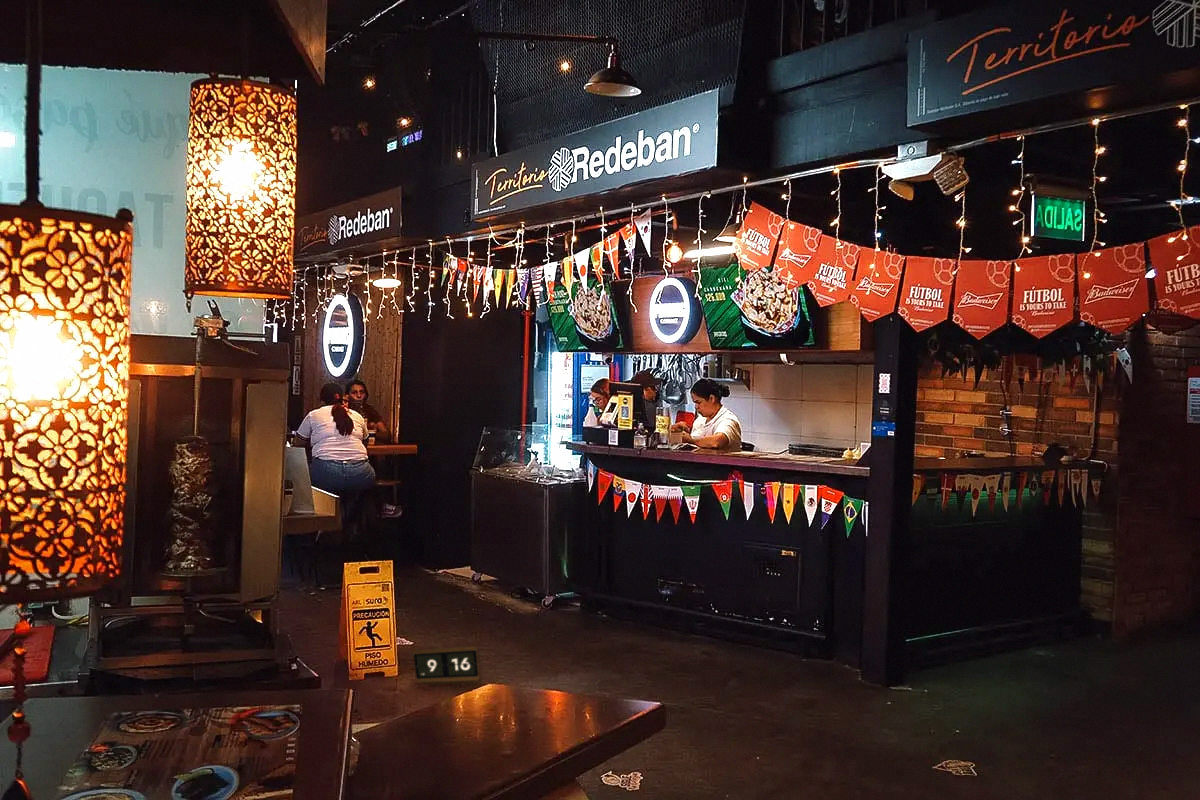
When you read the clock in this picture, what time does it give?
9:16
